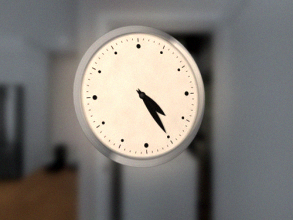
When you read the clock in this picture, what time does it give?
4:25
